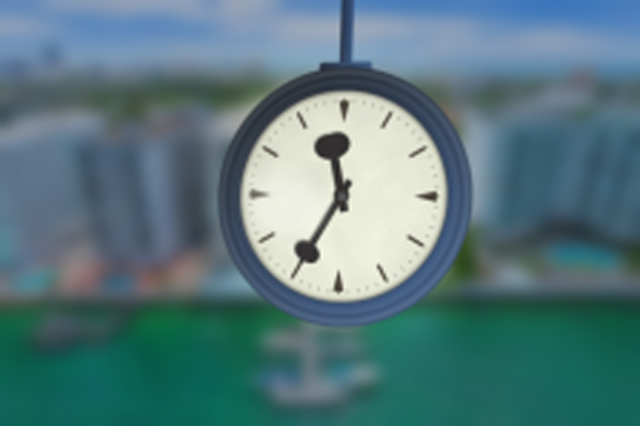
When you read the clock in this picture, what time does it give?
11:35
